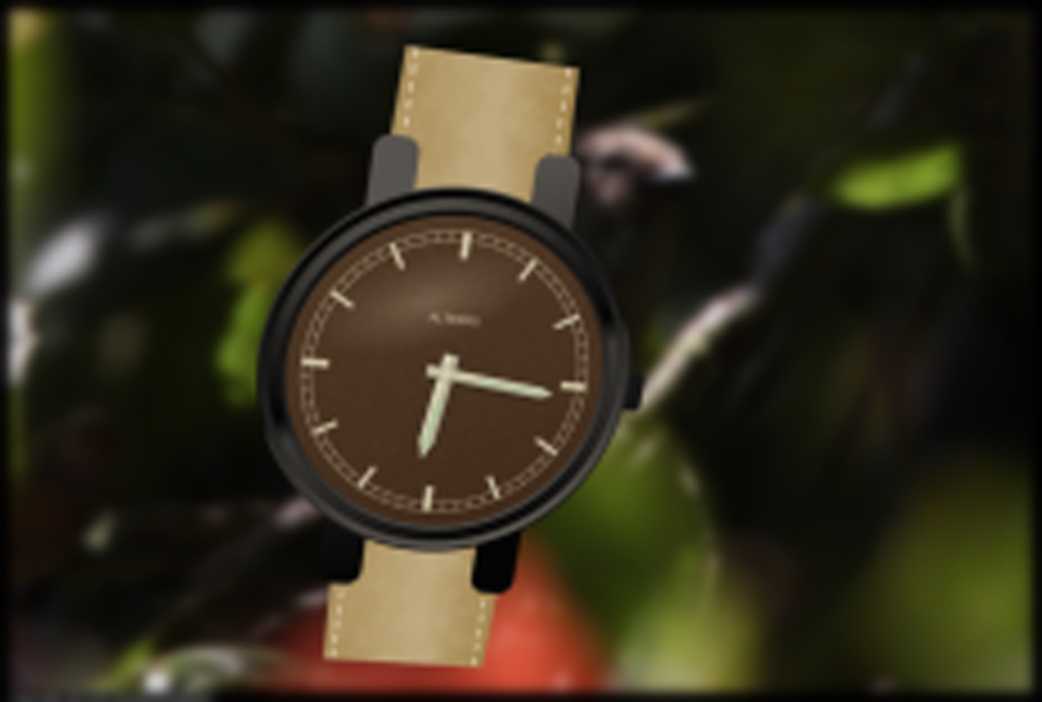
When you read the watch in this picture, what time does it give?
6:16
